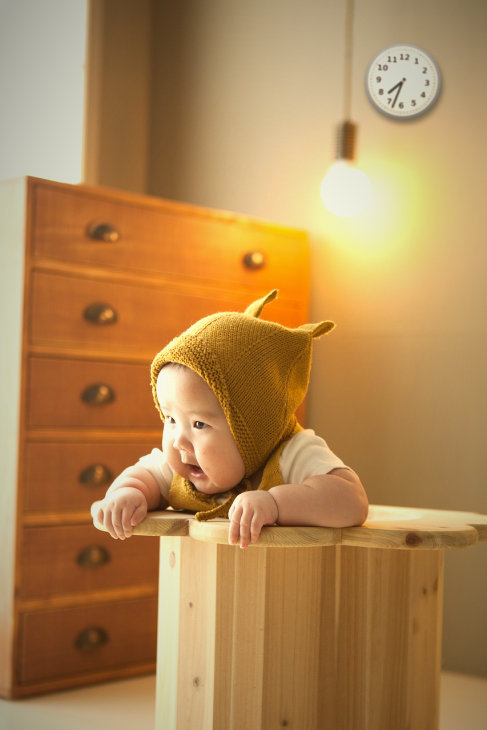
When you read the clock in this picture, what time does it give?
7:33
